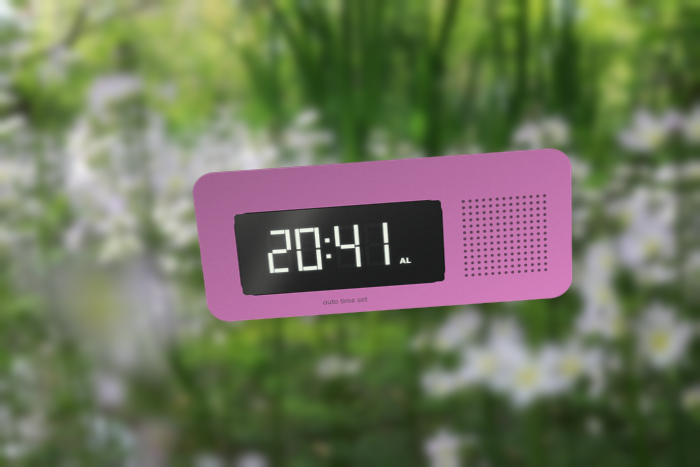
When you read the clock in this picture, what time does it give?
20:41
